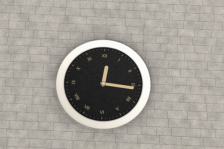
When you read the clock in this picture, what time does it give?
12:16
